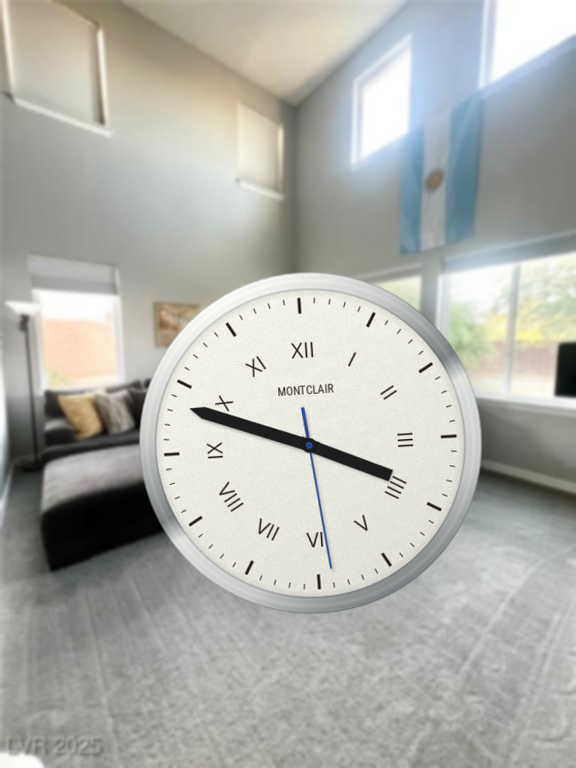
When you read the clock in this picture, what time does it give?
3:48:29
